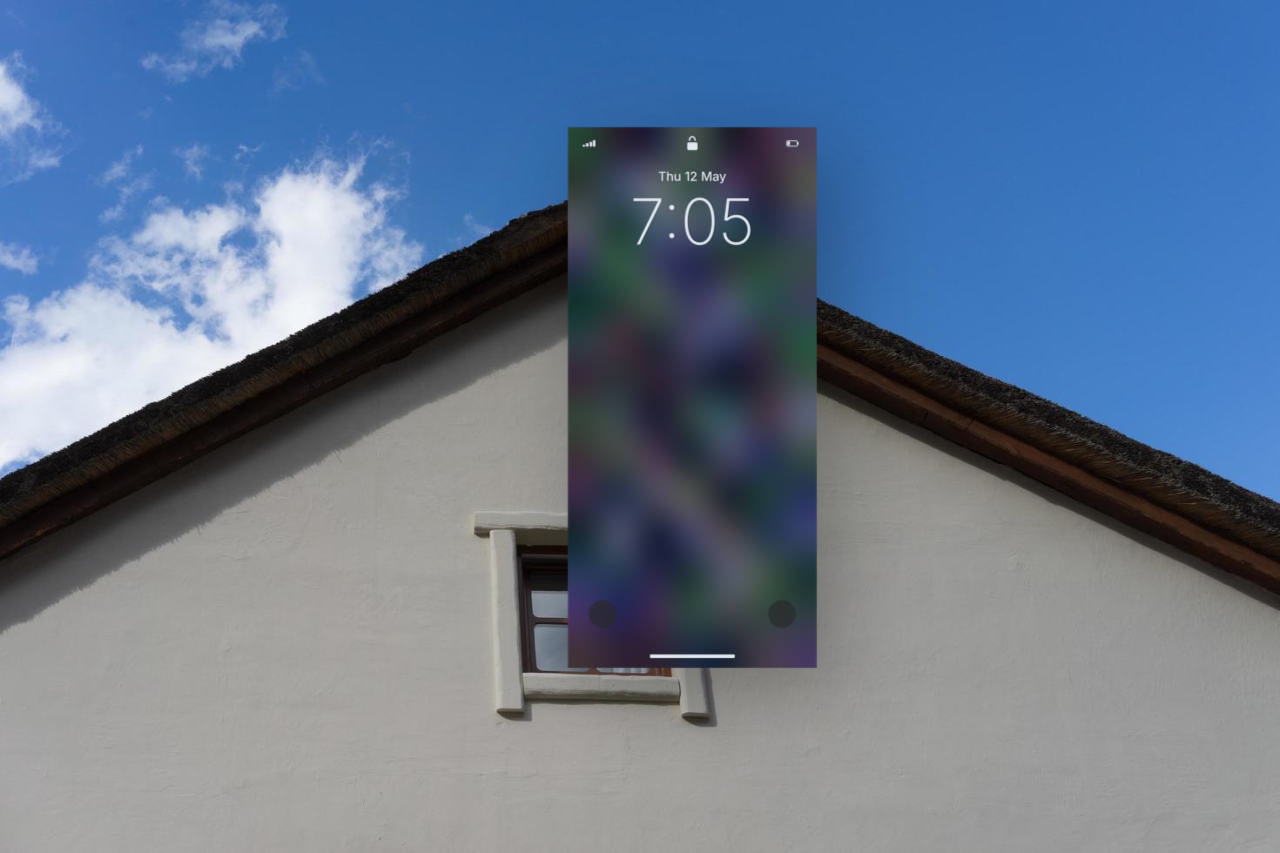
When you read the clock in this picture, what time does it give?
7:05
